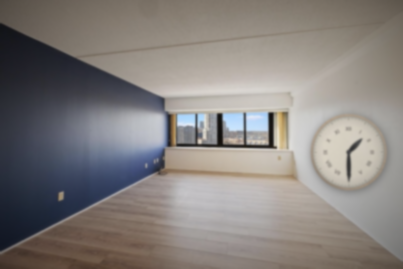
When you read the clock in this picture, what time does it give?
1:30
